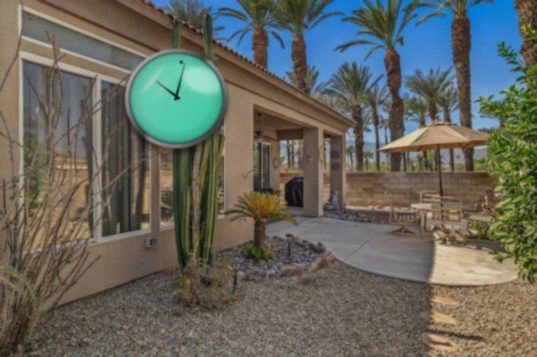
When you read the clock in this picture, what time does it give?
10:01
